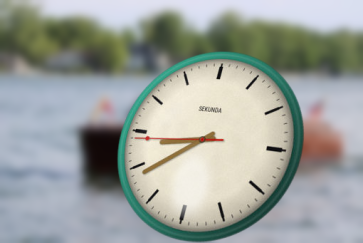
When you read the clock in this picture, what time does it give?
8:38:44
